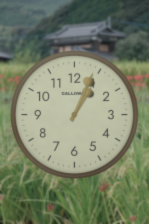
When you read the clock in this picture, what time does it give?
1:04
